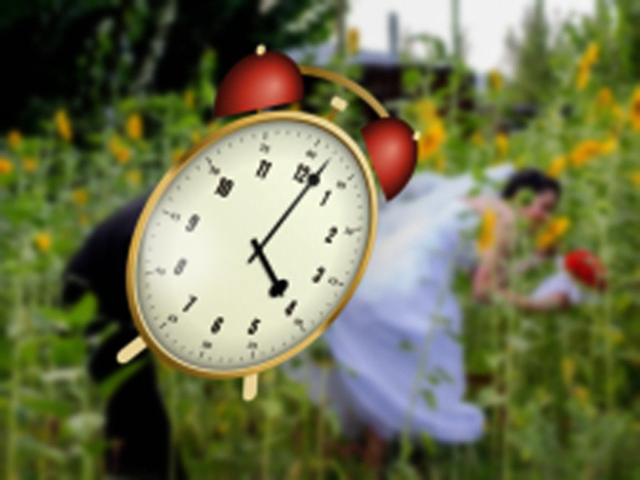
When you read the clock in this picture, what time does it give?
4:02
